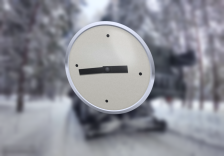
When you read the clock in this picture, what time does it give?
2:43
